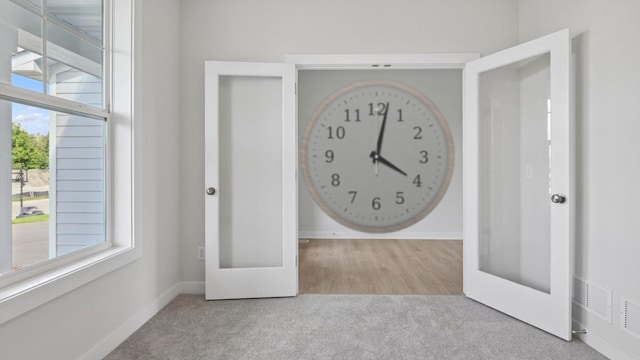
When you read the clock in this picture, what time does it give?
4:02:00
